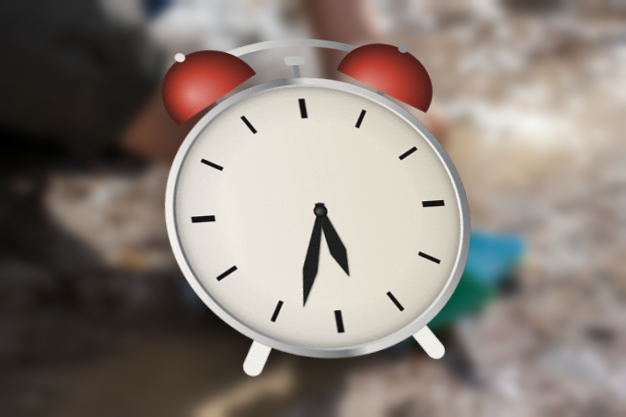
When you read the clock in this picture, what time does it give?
5:33
